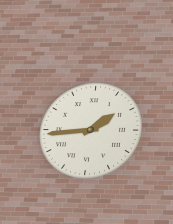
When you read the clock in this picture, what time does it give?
1:44
